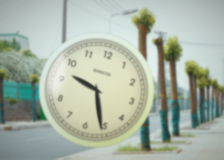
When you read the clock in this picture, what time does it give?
9:26
